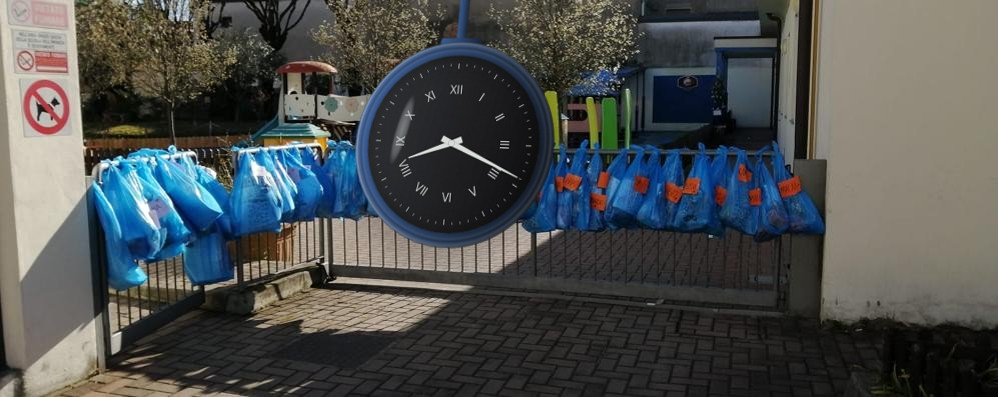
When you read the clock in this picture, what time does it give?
8:19
